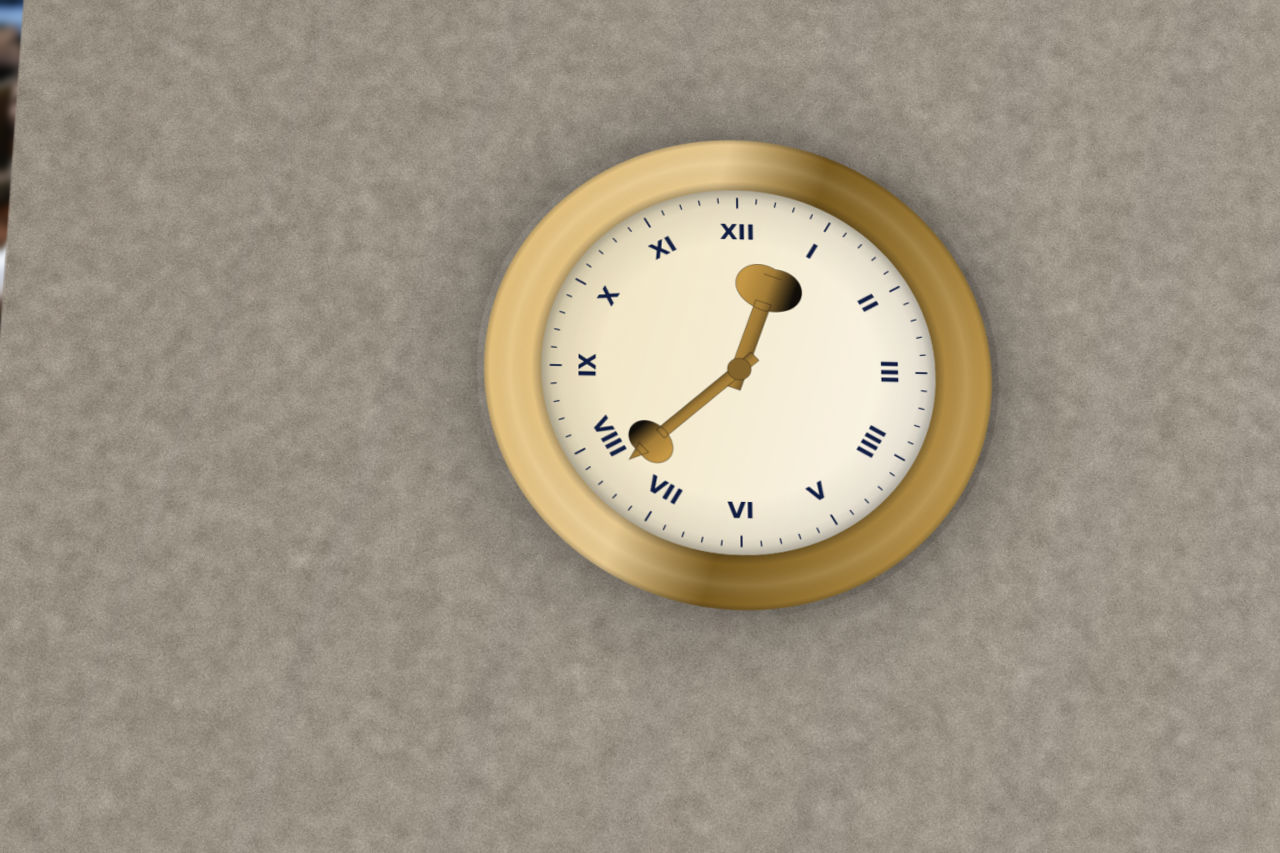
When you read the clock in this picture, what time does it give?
12:38
